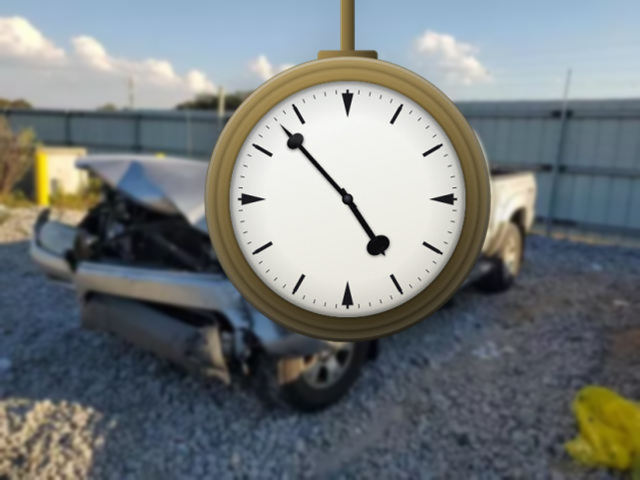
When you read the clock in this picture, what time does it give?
4:53
